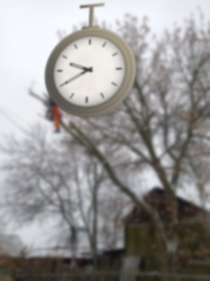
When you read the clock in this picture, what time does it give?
9:40
